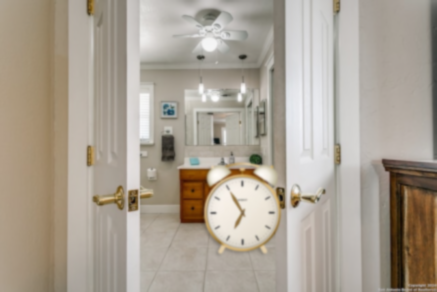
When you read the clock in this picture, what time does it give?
6:55
